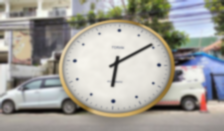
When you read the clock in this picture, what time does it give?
6:09
